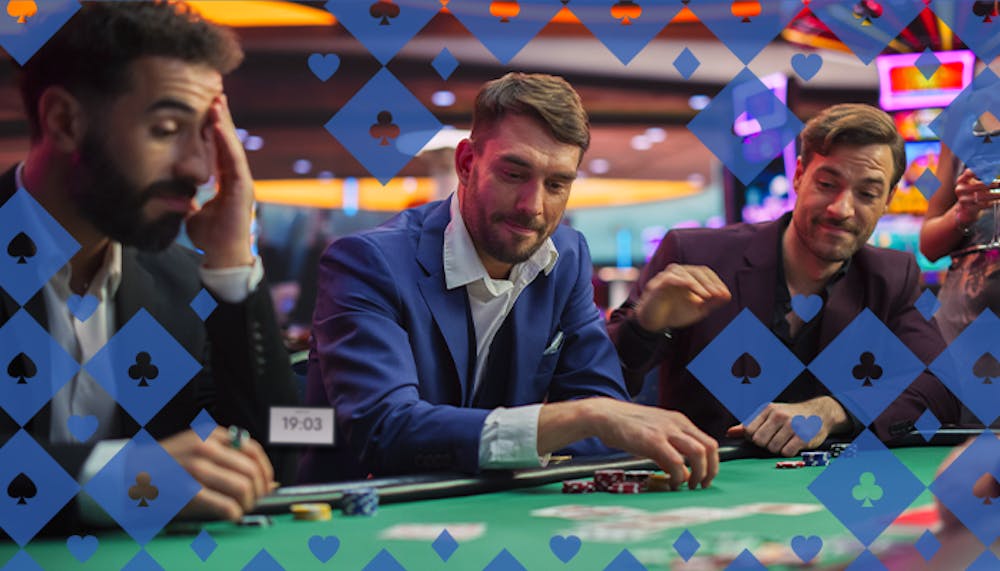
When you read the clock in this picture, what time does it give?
19:03
